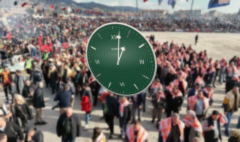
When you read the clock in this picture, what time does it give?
1:02
